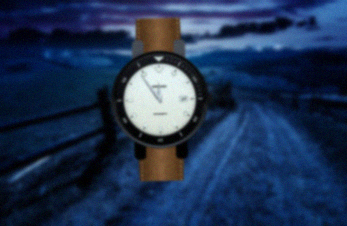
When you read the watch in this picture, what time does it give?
11:54
